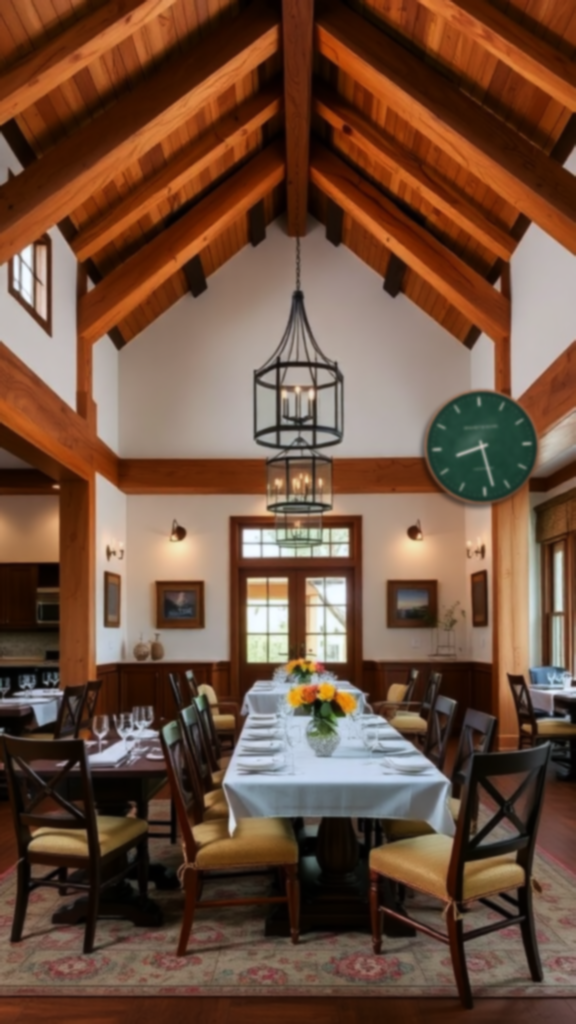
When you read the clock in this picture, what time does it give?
8:28
